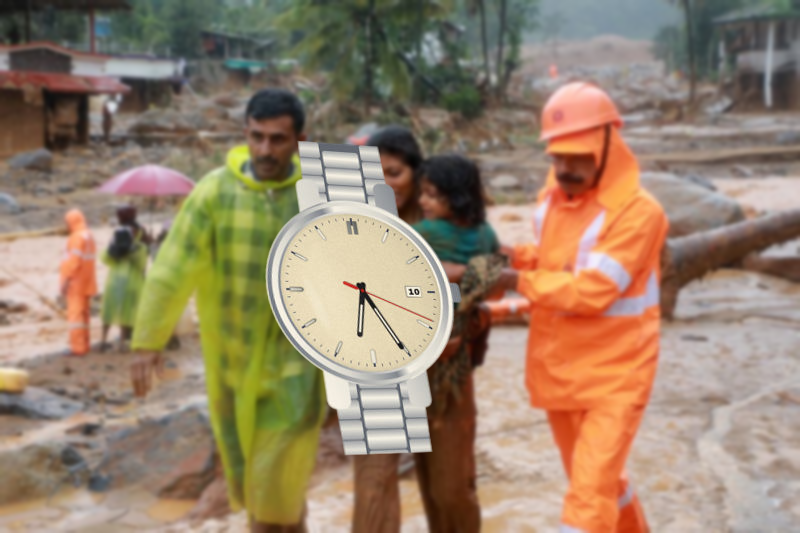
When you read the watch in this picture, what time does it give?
6:25:19
